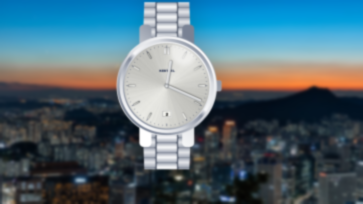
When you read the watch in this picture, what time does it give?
12:19
